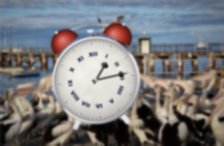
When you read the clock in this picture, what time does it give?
1:14
